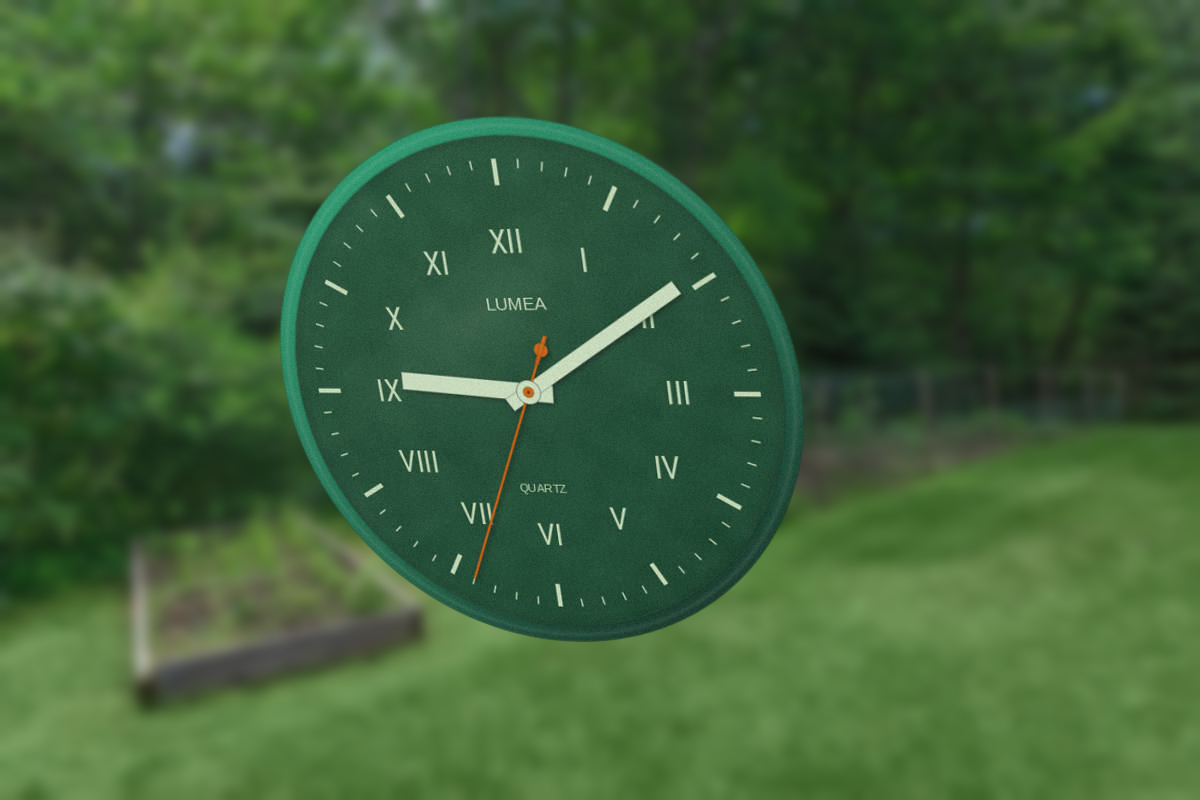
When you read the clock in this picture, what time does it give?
9:09:34
